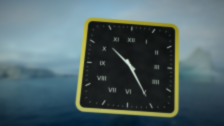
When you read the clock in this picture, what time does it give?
10:25
